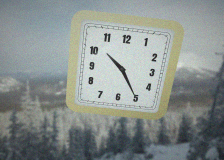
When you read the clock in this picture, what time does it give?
10:25
